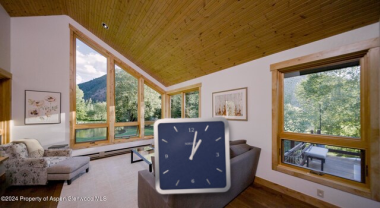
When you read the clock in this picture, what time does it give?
1:02
